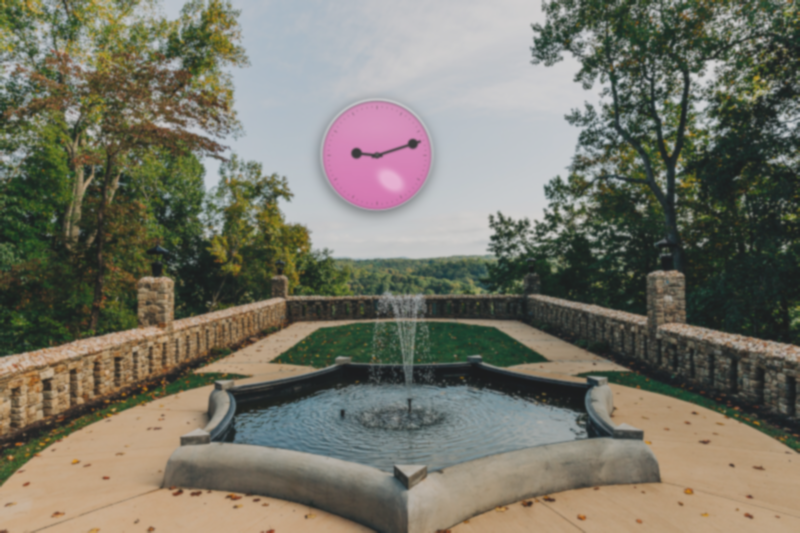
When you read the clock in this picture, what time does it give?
9:12
